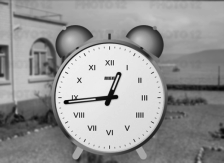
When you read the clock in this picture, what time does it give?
12:44
